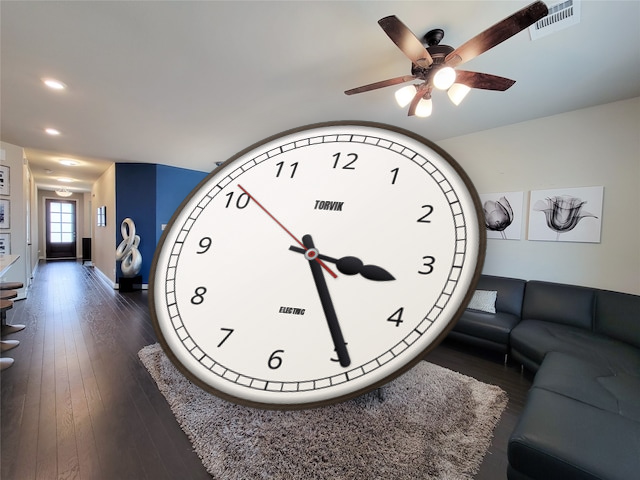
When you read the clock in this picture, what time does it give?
3:24:51
